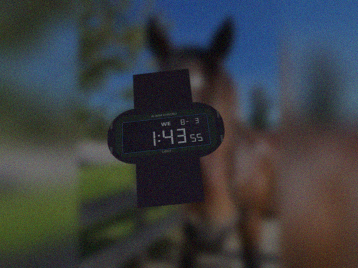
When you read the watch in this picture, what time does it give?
1:43:55
